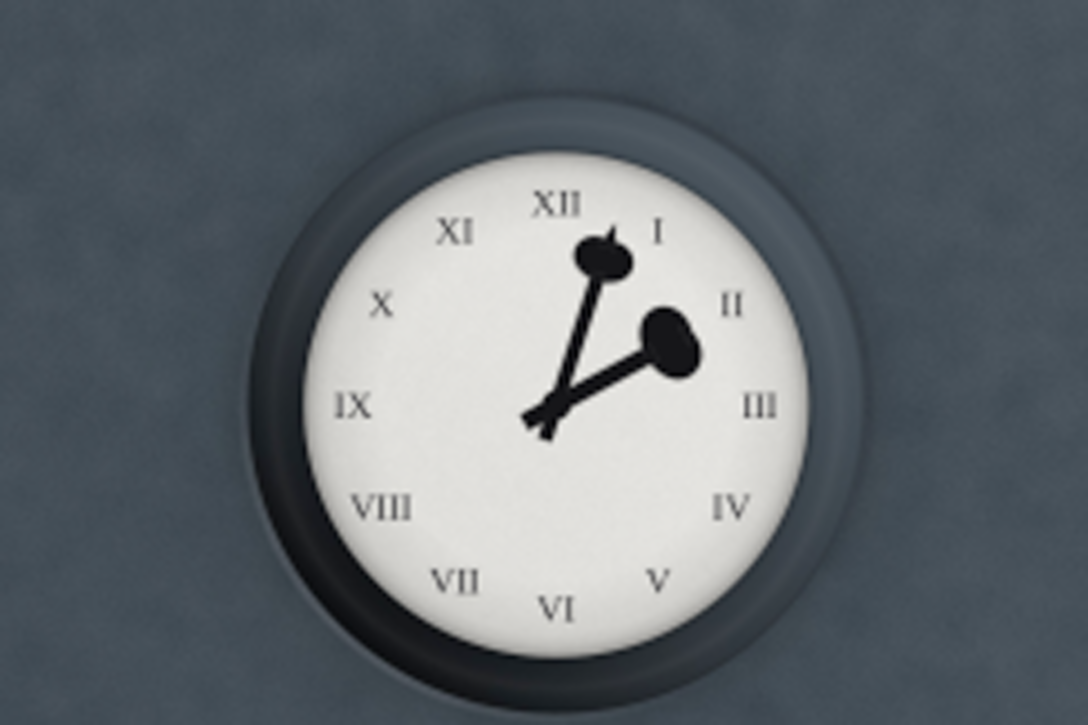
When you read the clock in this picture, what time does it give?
2:03
